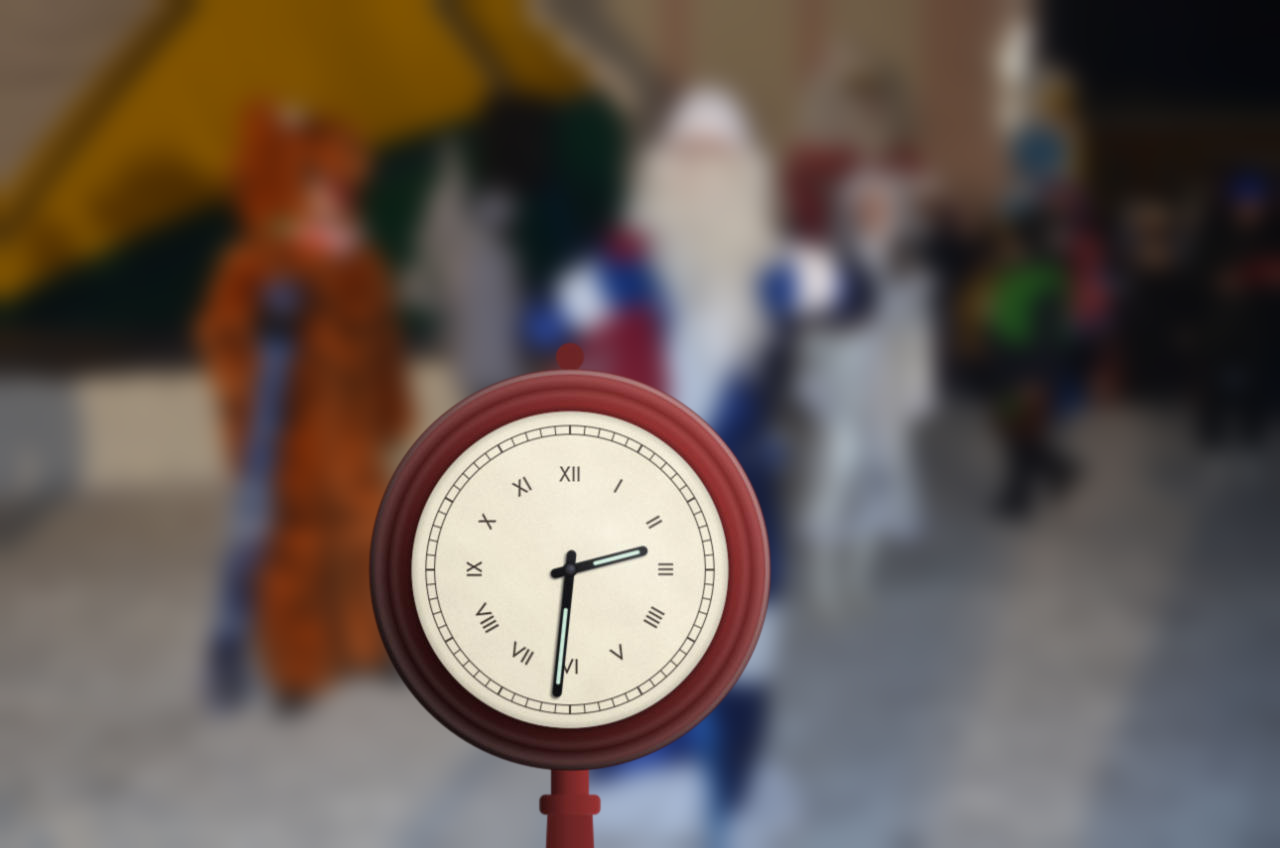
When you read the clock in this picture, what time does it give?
2:31
